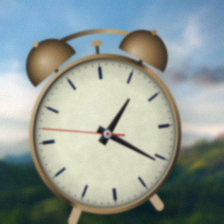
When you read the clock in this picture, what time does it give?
1:20:47
